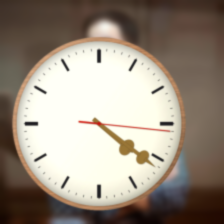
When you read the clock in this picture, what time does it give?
4:21:16
